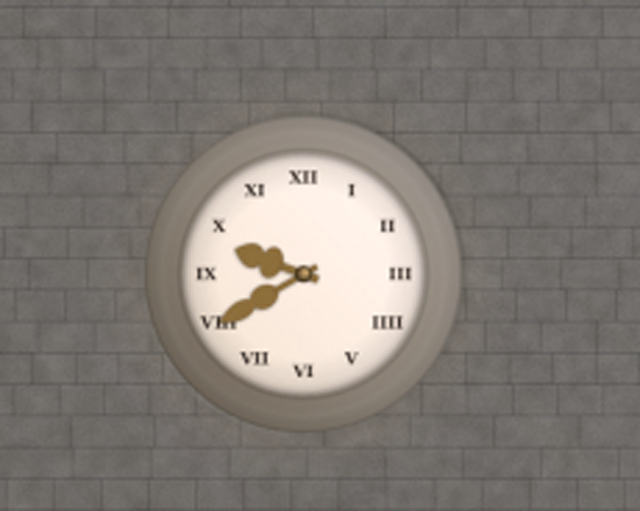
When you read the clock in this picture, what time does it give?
9:40
